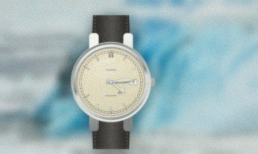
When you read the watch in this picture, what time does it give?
4:14
